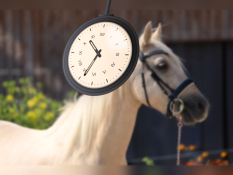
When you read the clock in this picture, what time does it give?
10:34
